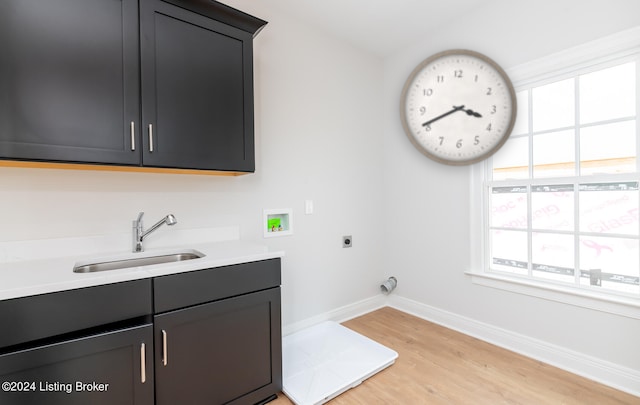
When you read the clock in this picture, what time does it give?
3:41
